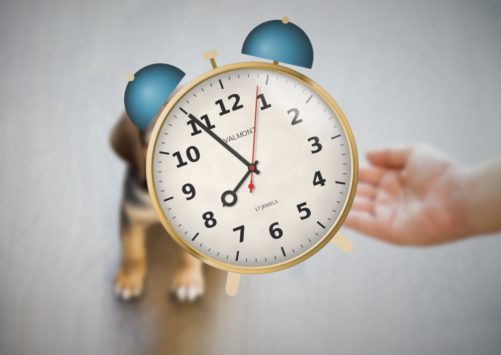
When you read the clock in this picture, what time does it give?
7:55:04
